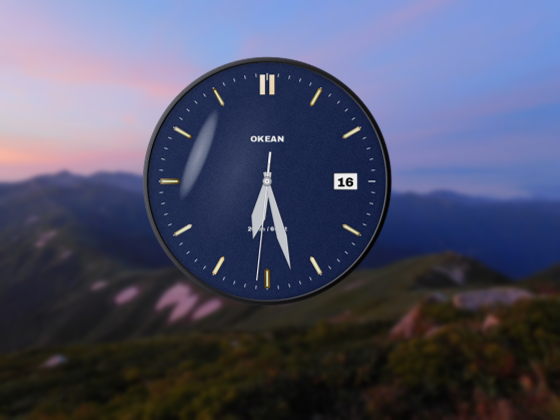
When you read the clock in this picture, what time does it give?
6:27:31
